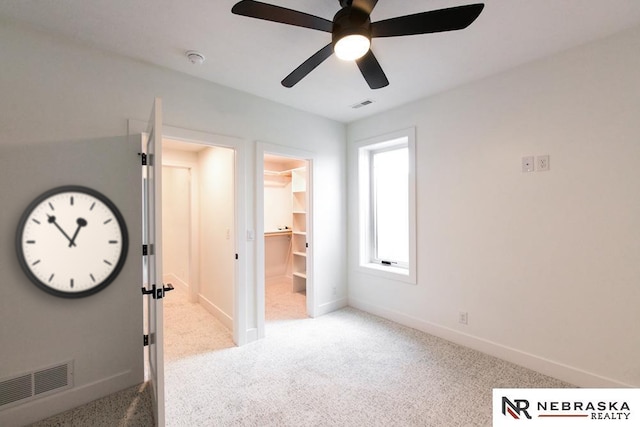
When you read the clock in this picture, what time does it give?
12:53
